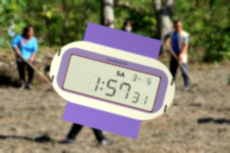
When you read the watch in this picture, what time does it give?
1:57:31
